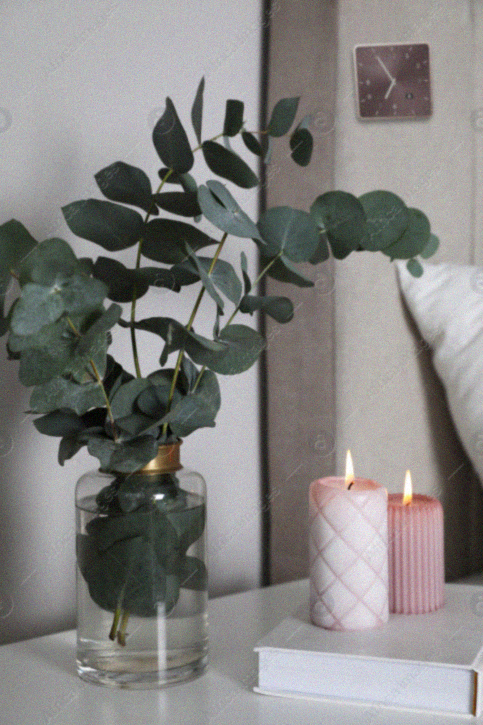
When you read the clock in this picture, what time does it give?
6:55
